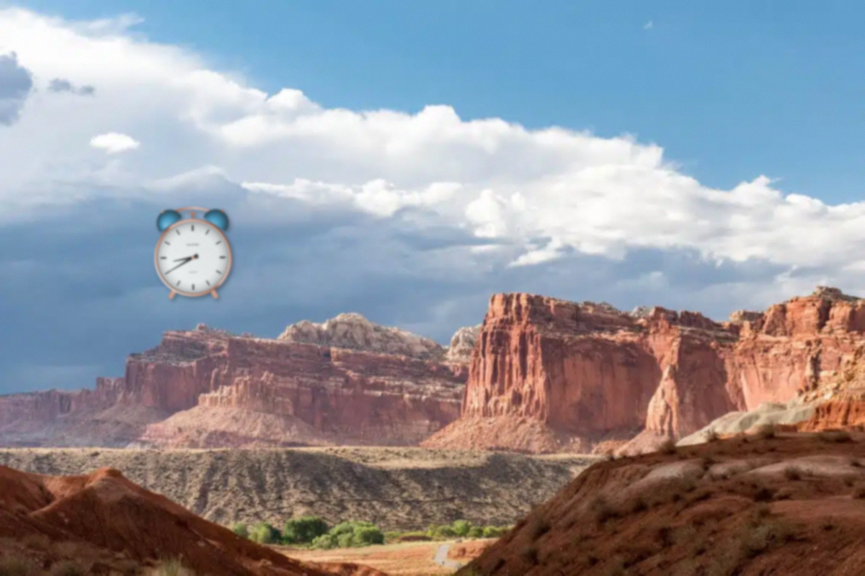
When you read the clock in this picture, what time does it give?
8:40
